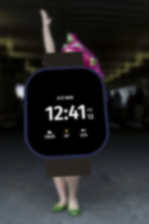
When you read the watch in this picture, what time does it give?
12:41
